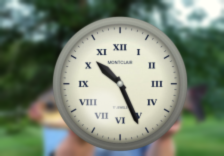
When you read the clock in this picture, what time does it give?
10:26
